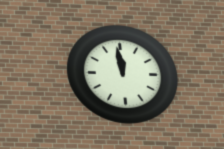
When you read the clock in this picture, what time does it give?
11:59
